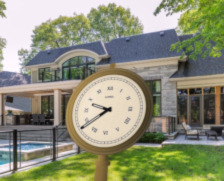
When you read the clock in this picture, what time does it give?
9:39
